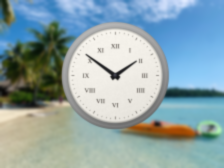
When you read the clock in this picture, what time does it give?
1:51
